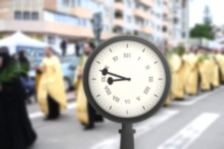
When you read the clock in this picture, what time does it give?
8:48
